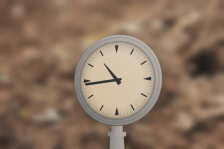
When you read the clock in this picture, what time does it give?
10:44
